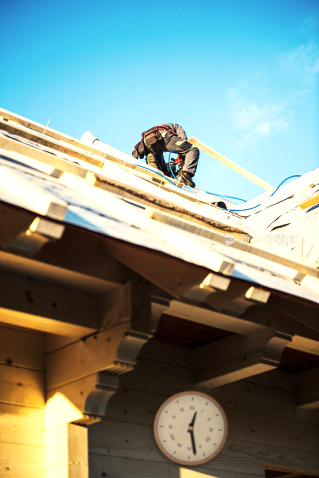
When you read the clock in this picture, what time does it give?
12:28
